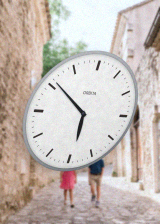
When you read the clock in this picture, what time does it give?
5:51
